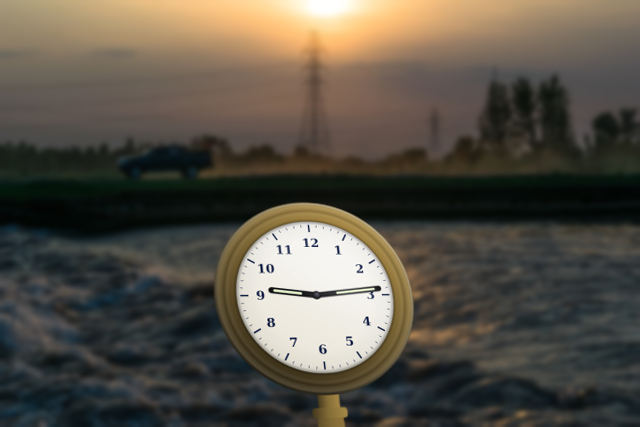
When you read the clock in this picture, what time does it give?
9:14
